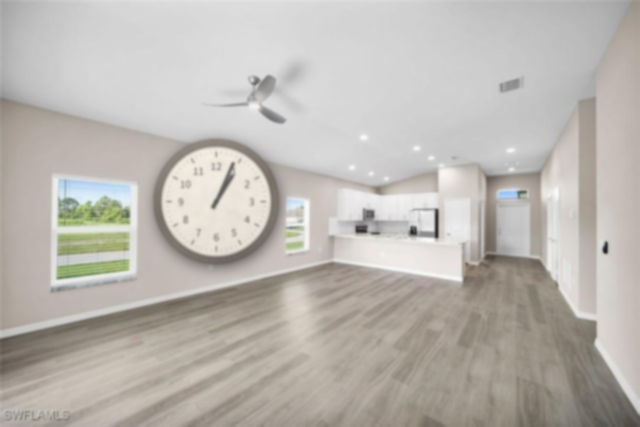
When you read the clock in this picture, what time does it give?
1:04
